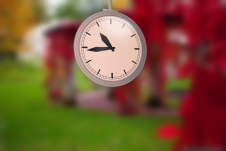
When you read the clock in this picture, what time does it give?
10:44
